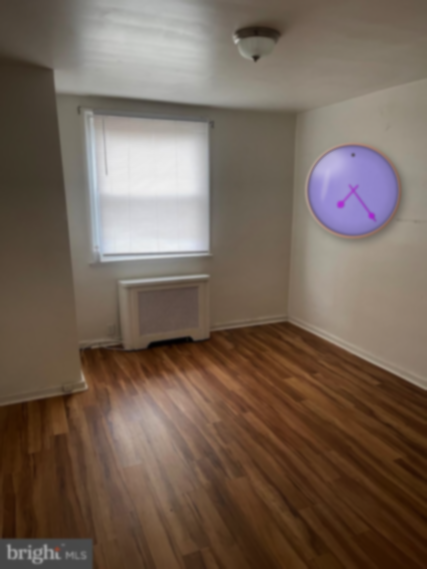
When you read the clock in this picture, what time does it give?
7:24
